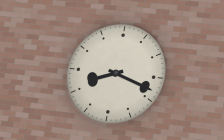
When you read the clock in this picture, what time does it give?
8:18
